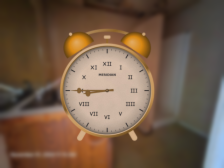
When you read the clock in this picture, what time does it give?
8:45
